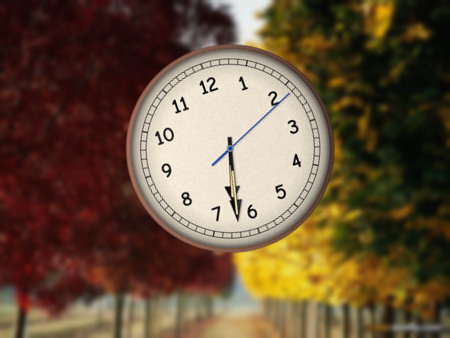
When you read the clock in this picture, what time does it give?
6:32:11
